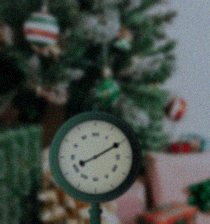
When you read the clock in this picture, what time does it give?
8:10
